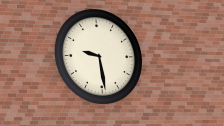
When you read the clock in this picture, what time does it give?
9:29
